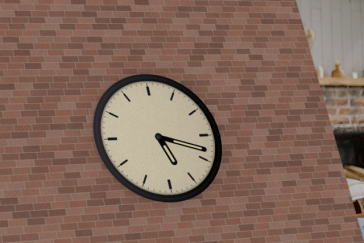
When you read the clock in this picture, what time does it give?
5:18
